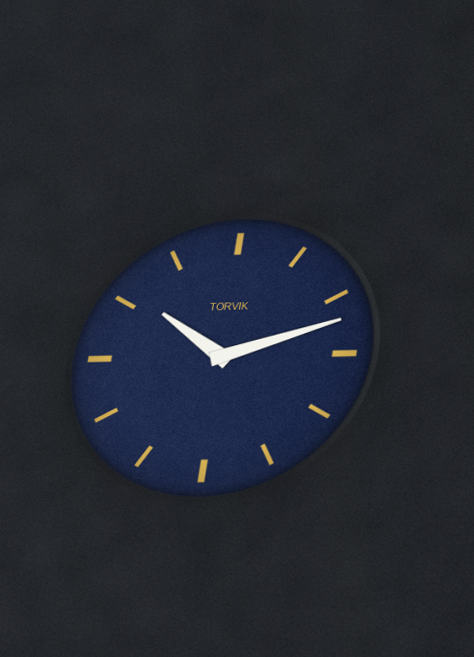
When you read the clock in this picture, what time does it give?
10:12
